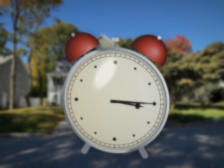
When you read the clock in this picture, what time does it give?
3:15
